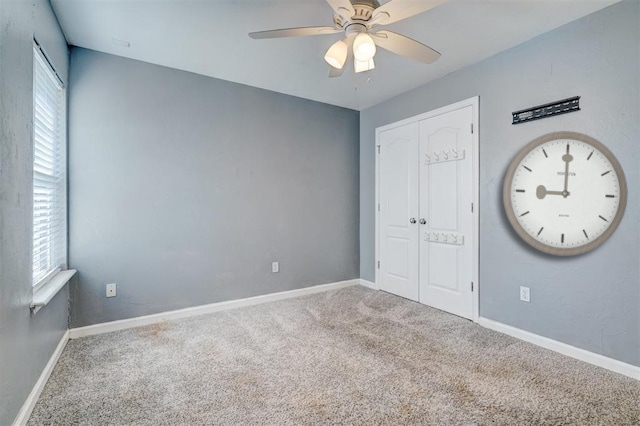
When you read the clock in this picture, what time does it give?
9:00
